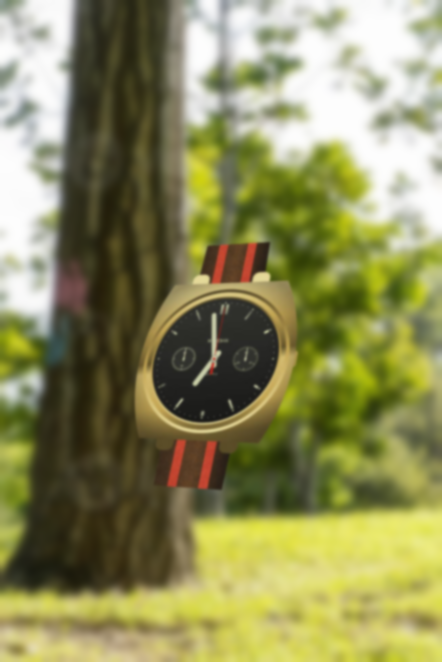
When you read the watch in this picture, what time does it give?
6:58
